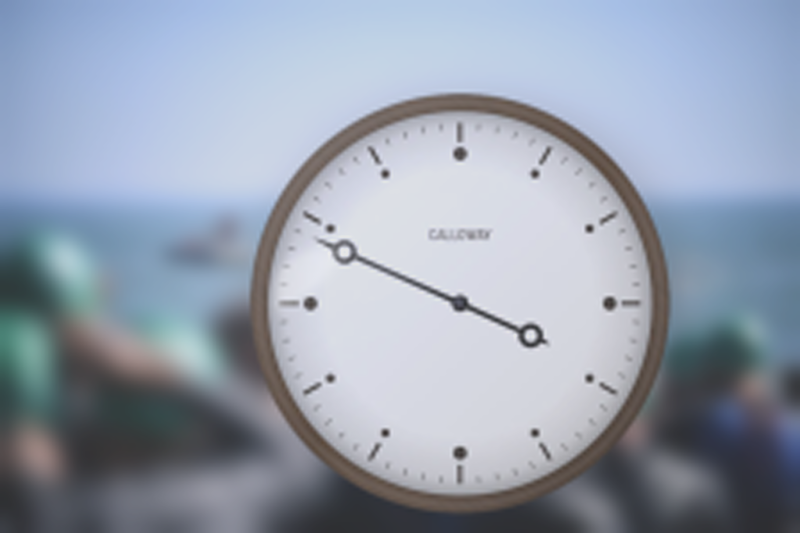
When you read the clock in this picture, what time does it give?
3:49
